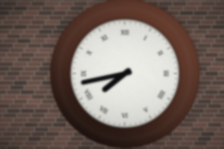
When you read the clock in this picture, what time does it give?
7:43
